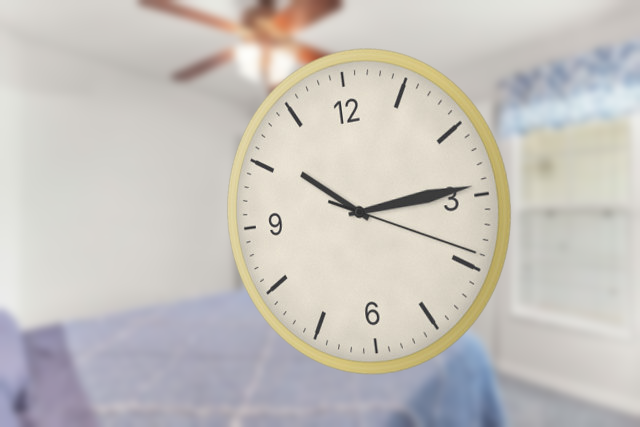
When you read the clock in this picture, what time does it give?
10:14:19
